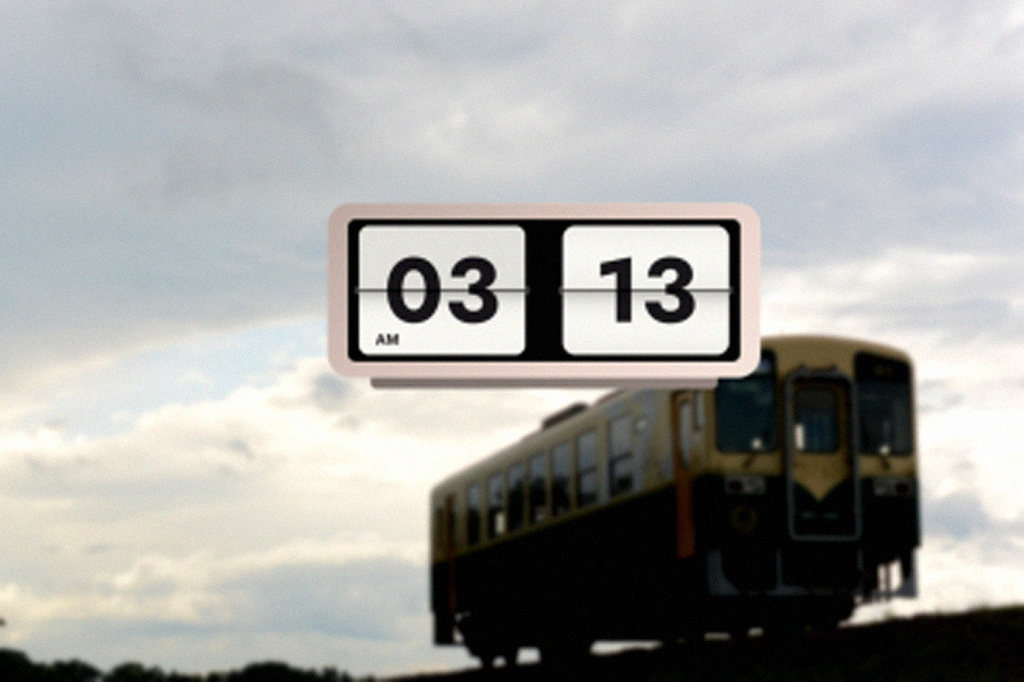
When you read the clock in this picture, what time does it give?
3:13
